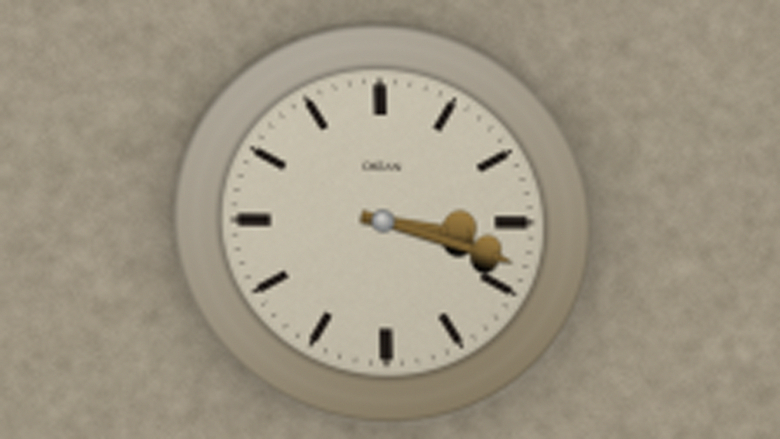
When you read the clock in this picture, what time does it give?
3:18
